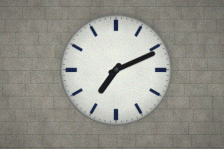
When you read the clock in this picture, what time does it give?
7:11
